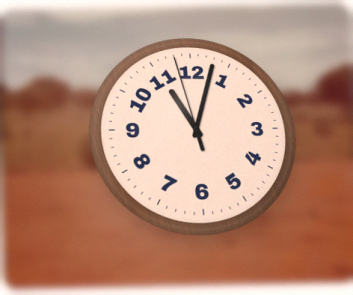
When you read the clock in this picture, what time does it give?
11:02:58
